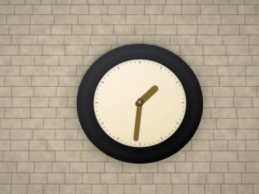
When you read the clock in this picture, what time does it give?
1:31
